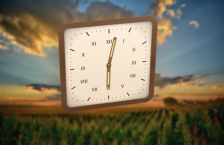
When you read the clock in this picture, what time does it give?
6:02
